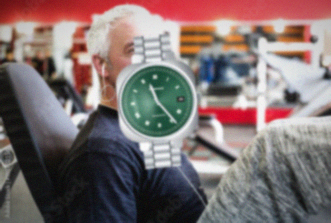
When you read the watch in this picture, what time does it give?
11:24
